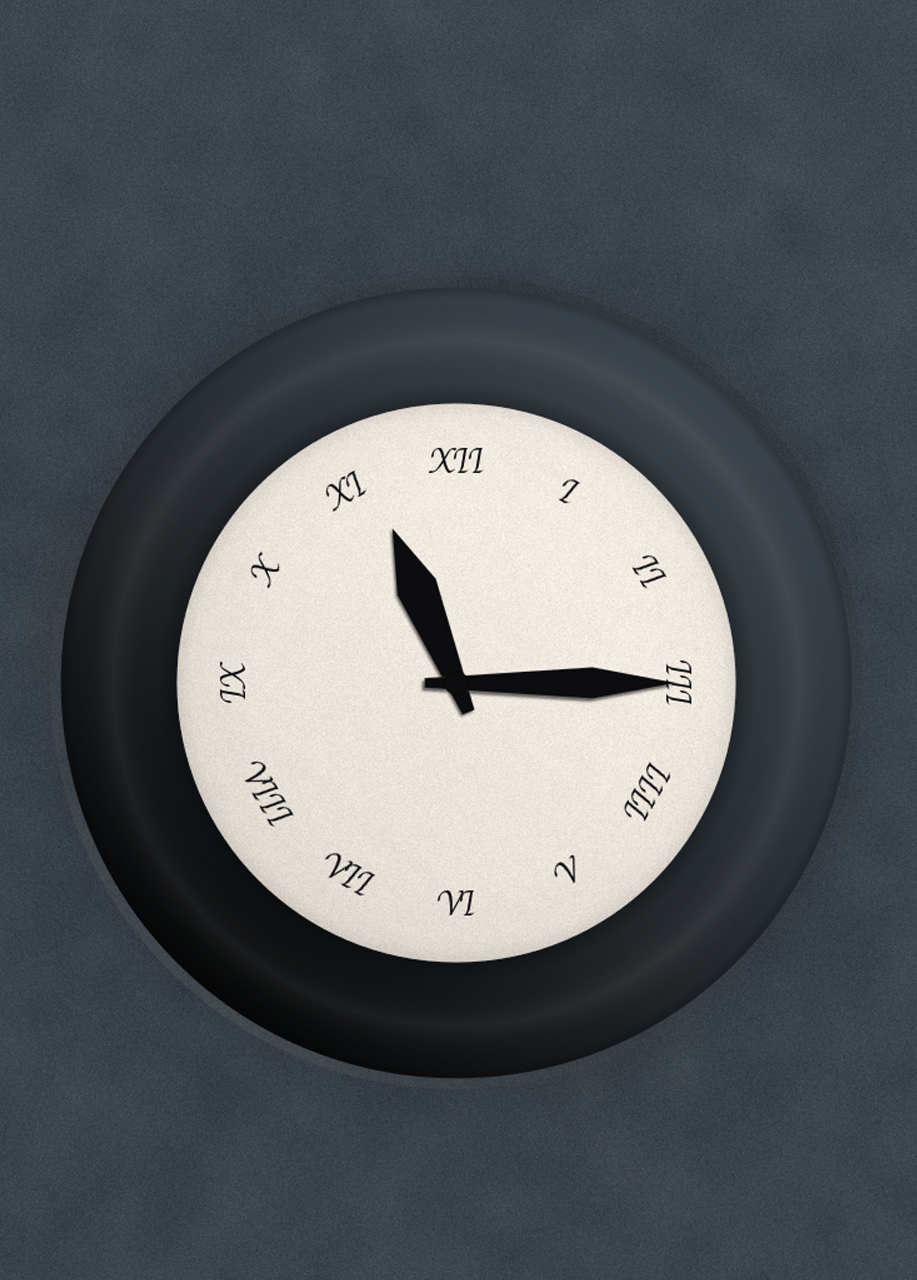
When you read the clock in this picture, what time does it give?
11:15
